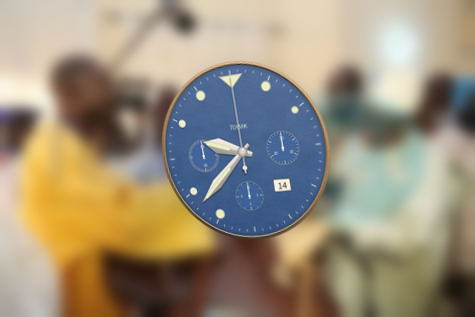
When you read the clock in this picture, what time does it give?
9:38
